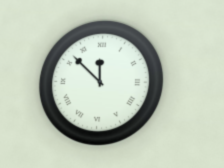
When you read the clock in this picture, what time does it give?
11:52
